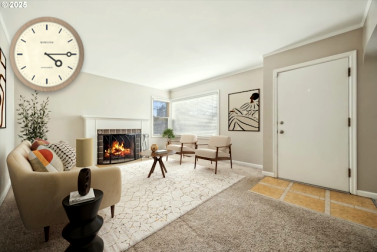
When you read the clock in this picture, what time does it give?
4:15
